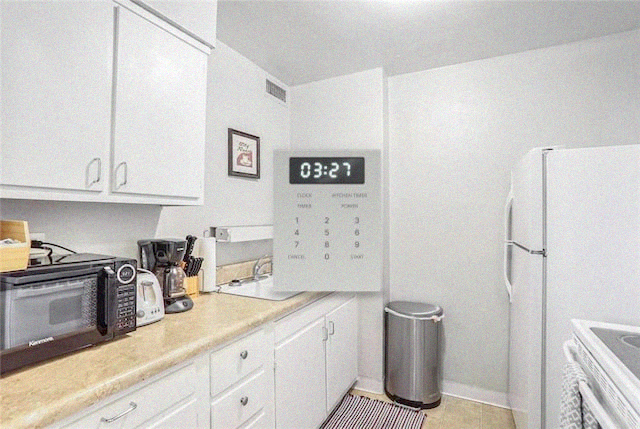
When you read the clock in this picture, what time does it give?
3:27
